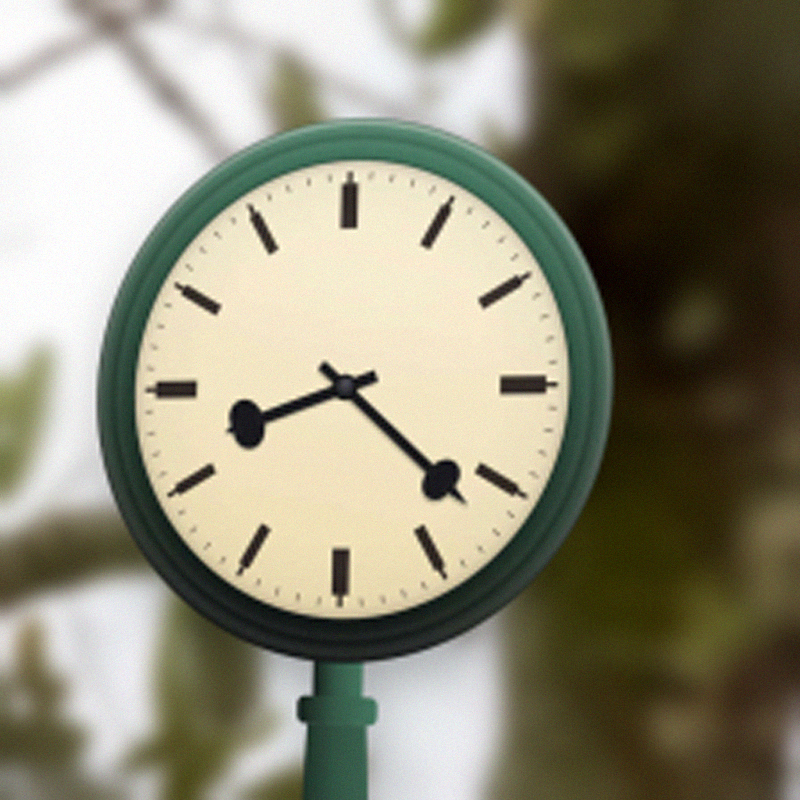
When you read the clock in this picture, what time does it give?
8:22
